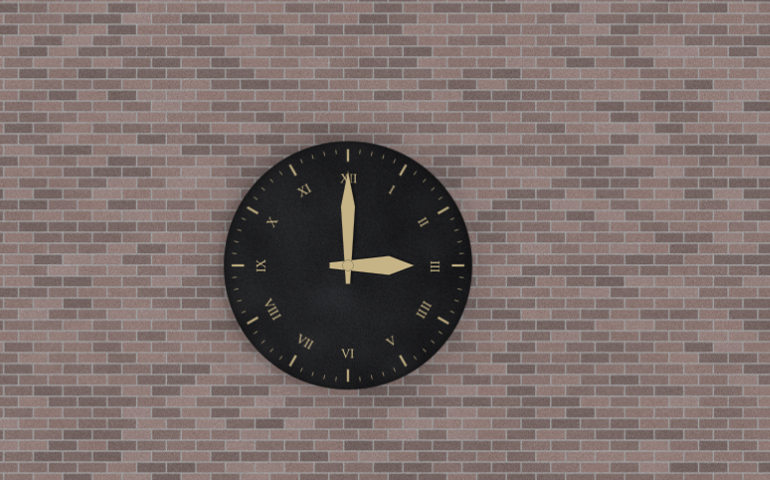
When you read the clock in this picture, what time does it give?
3:00
